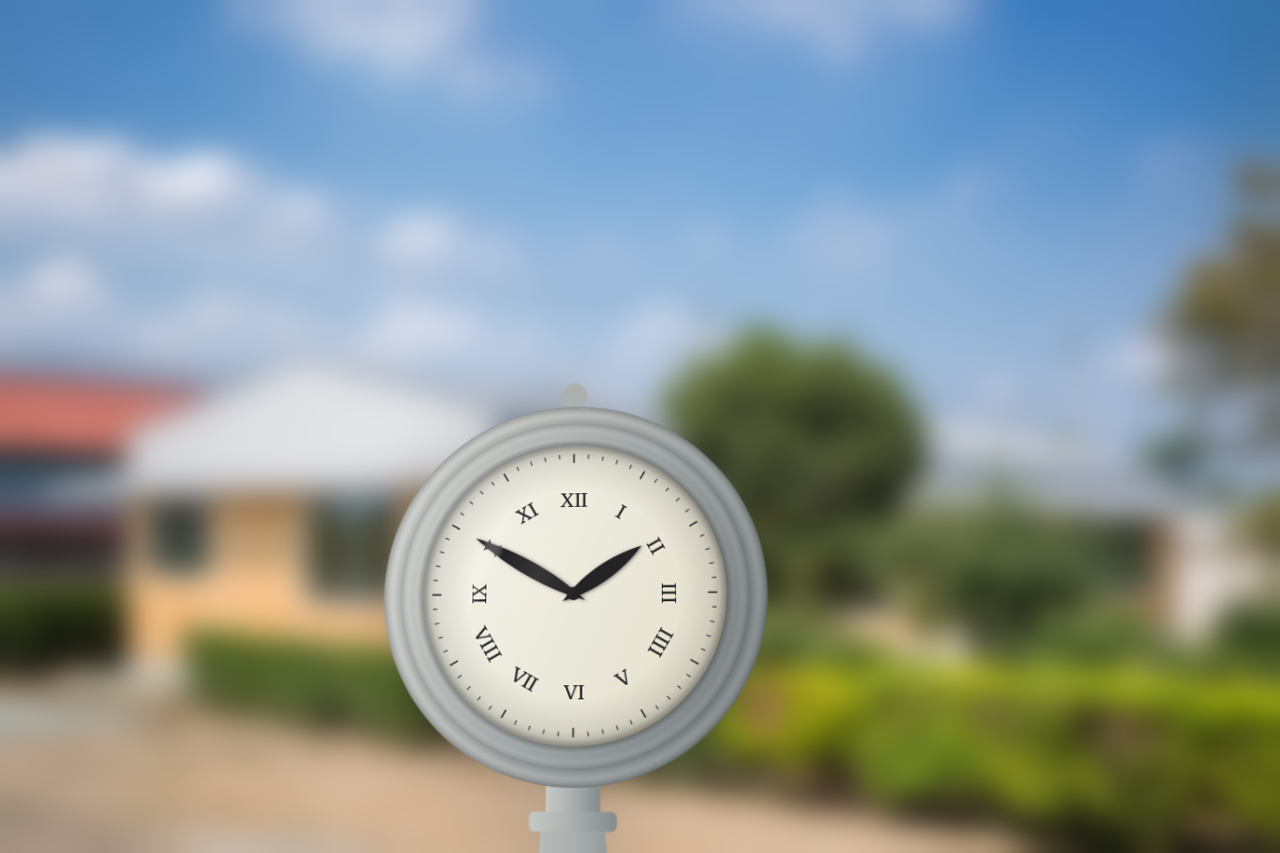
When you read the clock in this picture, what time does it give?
1:50
